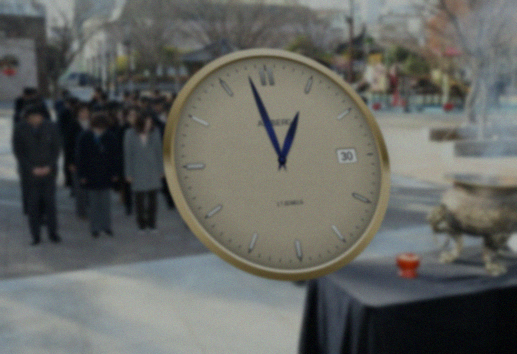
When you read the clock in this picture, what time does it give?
12:58
